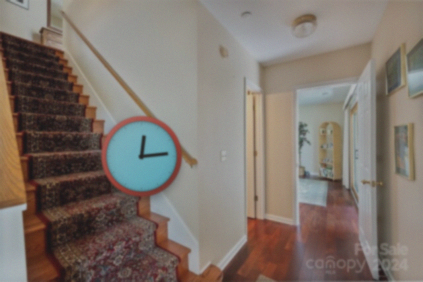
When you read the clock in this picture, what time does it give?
12:14
